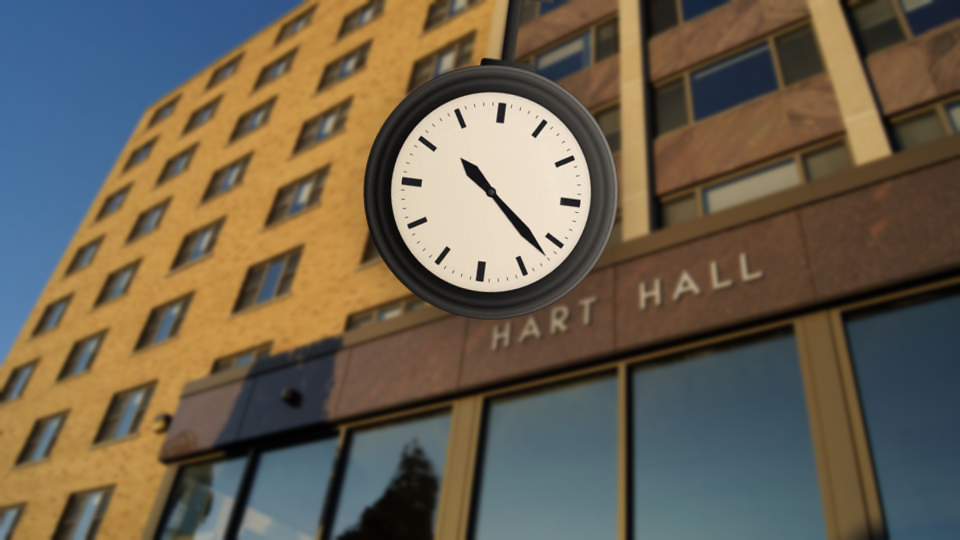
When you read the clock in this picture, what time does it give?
10:22
